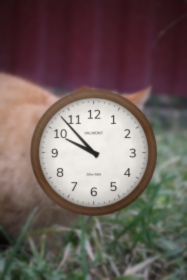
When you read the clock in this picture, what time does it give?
9:53
